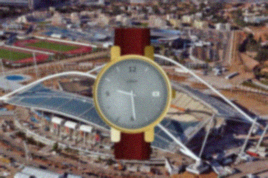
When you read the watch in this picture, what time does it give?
9:29
